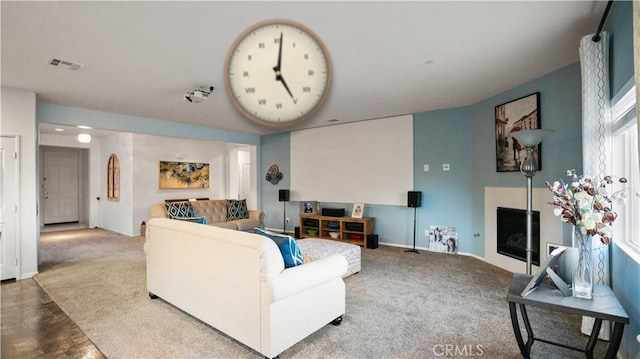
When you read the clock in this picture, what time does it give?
5:01
